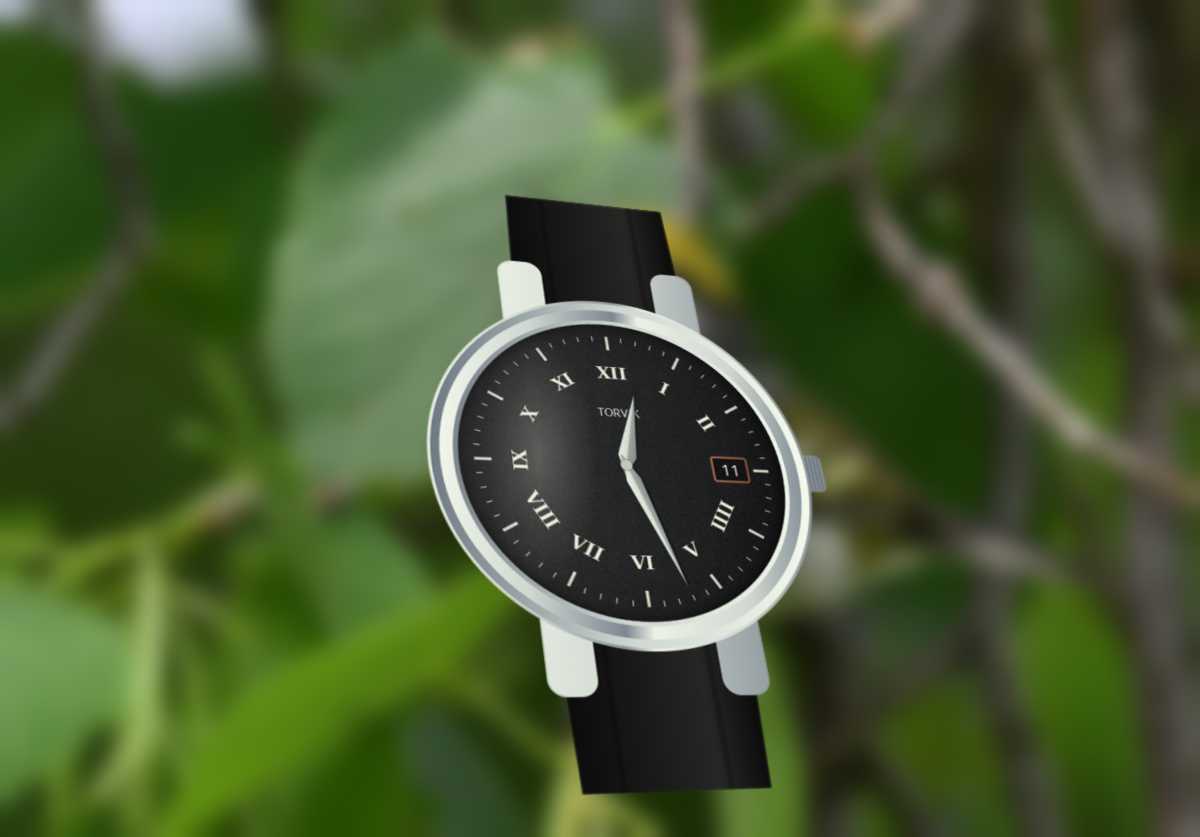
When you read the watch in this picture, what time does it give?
12:27
